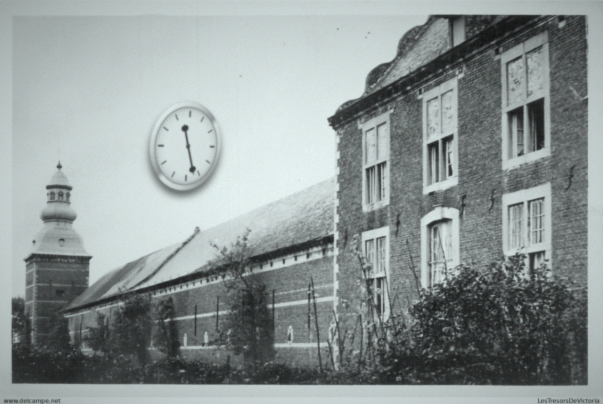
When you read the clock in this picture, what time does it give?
11:27
